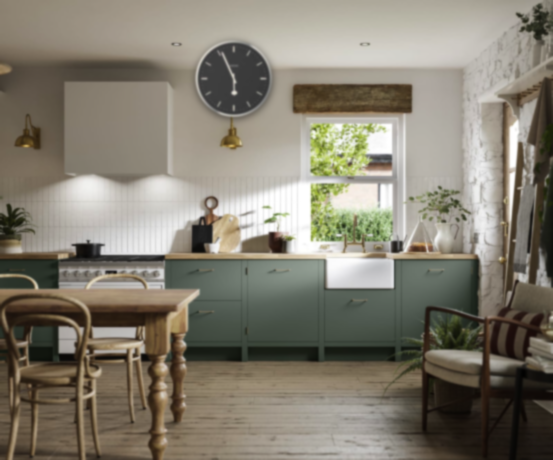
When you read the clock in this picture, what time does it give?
5:56
